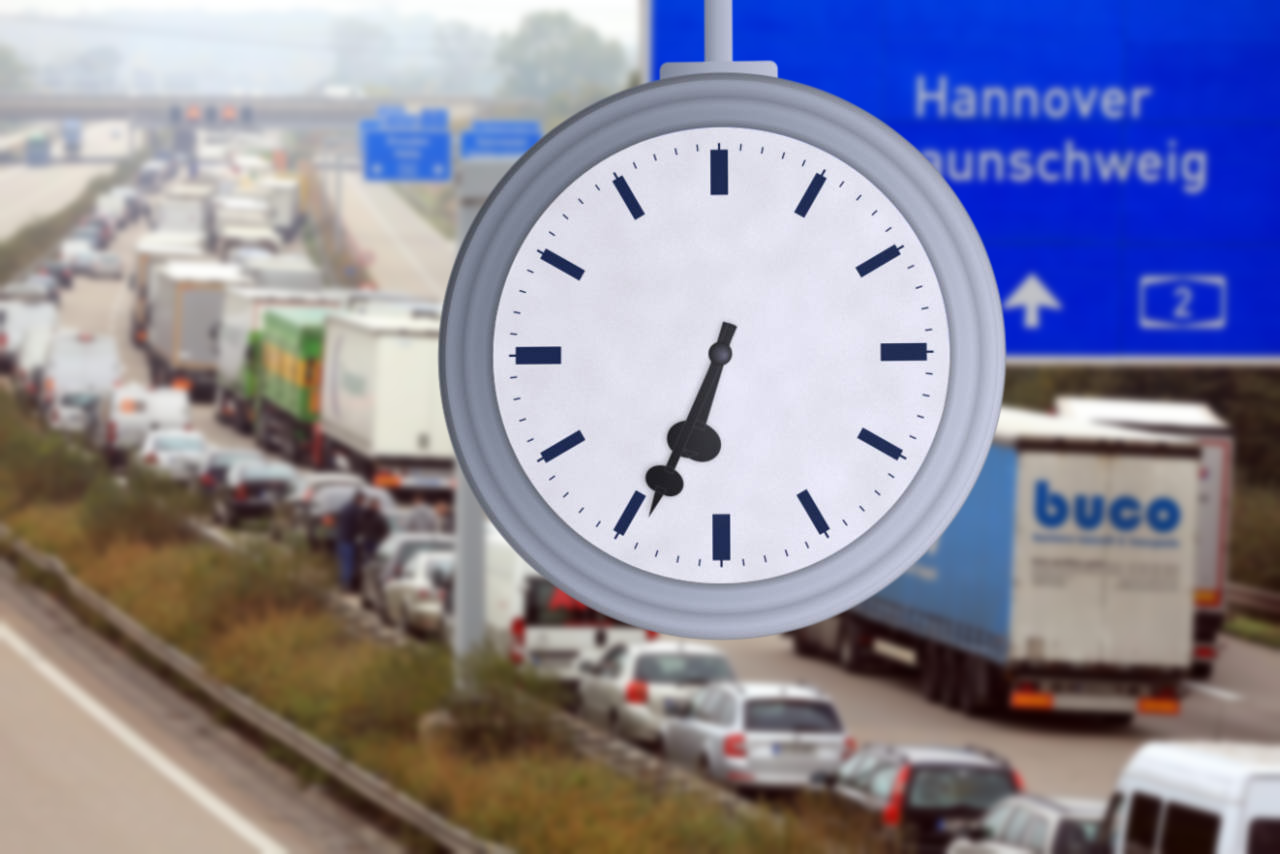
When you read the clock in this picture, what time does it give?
6:34
